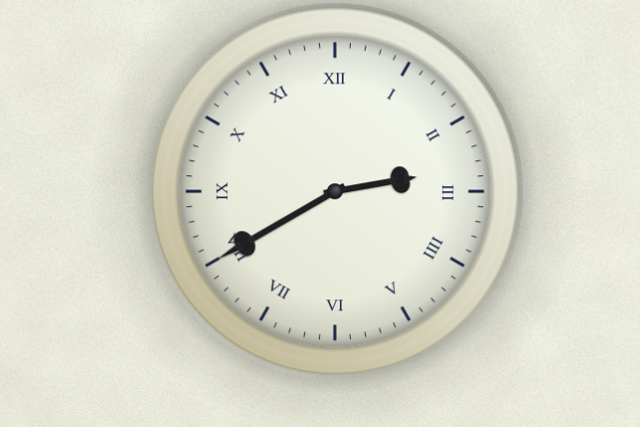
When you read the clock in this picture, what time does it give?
2:40
